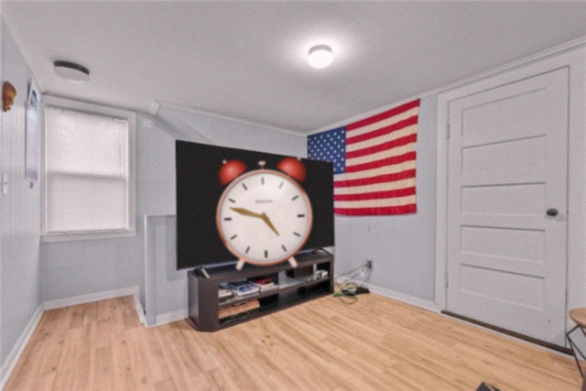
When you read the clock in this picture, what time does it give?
4:48
